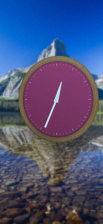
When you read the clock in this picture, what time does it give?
12:34
